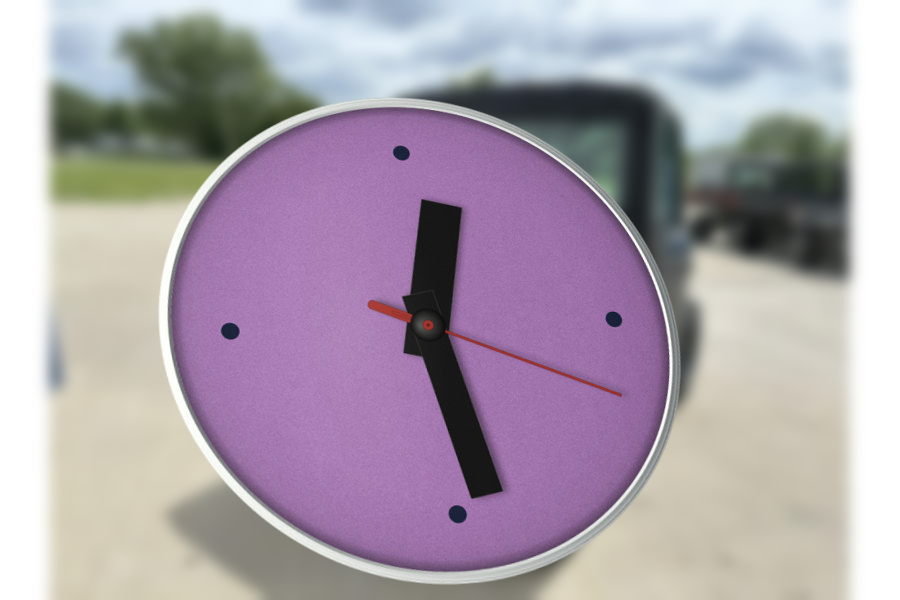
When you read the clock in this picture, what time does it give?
12:28:19
